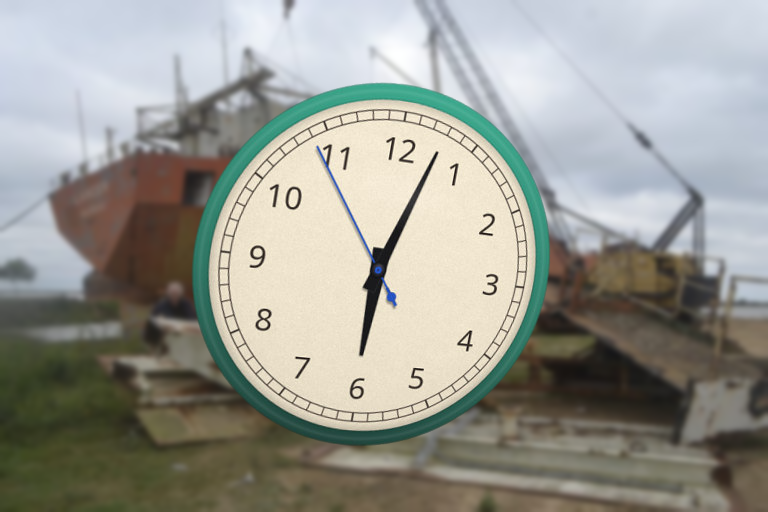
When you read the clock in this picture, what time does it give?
6:02:54
